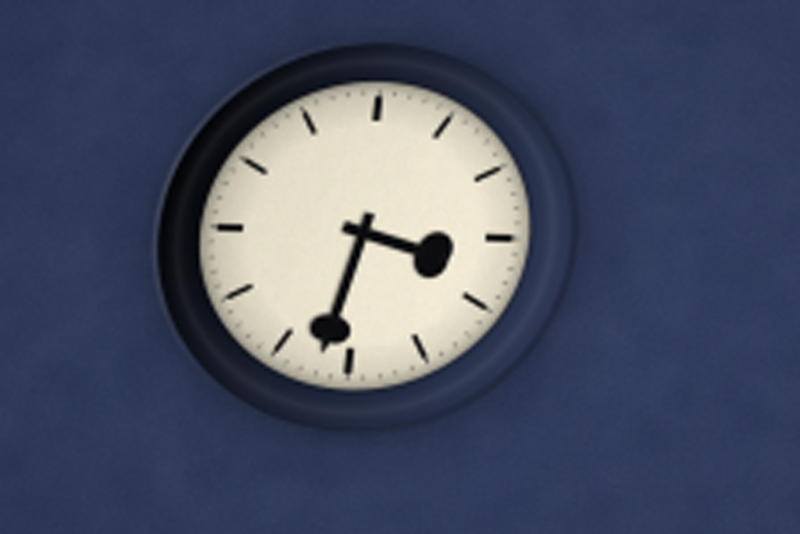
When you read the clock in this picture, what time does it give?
3:32
